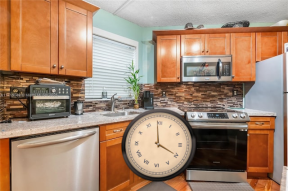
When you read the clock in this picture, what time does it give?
3:59
